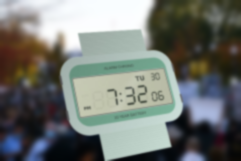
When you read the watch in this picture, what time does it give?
7:32
